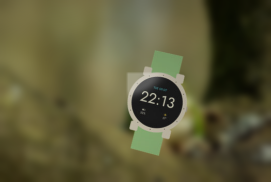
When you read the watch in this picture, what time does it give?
22:13
